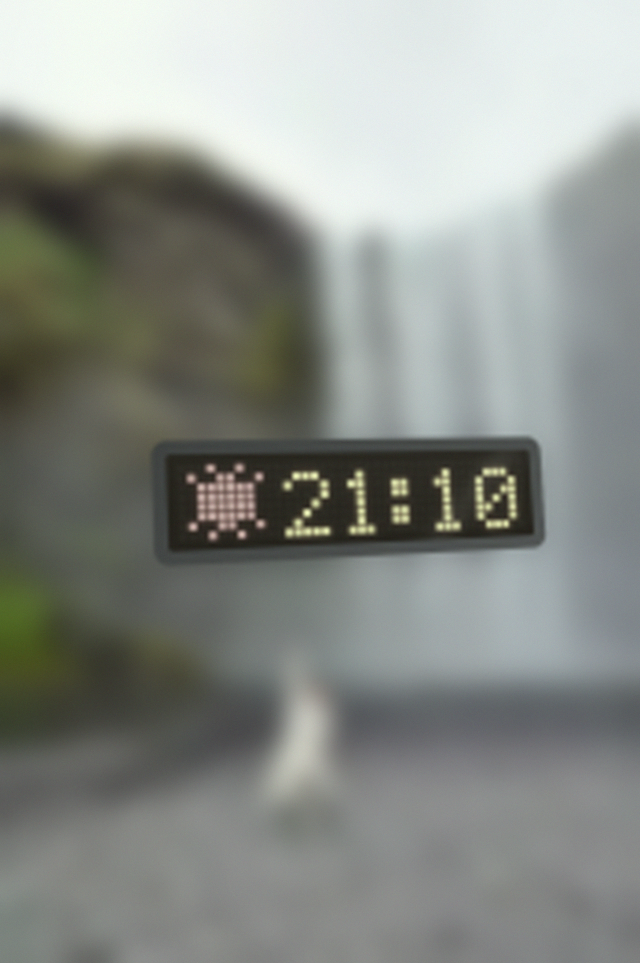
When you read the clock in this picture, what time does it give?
21:10
